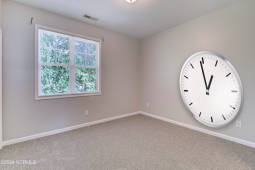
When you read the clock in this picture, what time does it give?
12:59
